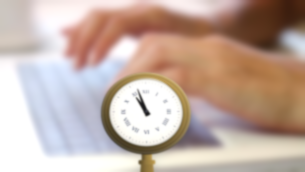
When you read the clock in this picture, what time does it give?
10:57
